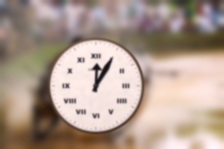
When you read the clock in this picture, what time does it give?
12:05
